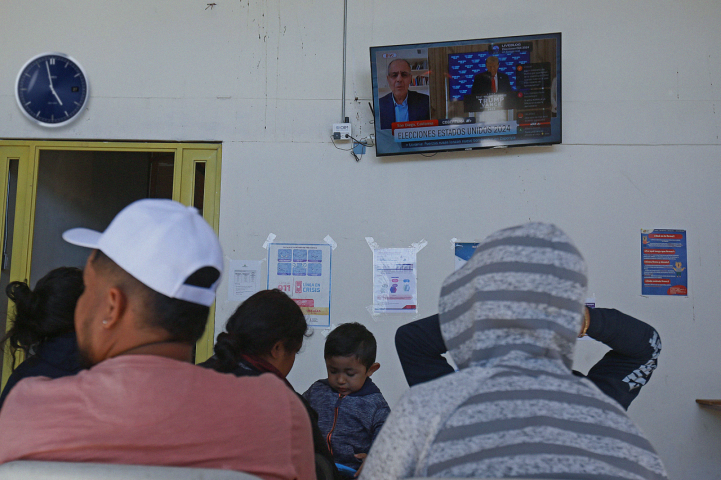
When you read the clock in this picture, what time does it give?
4:58
